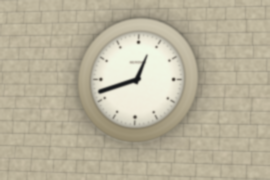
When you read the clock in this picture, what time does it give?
12:42
